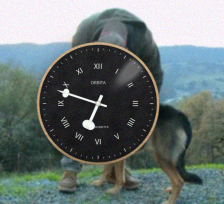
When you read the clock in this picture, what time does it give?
6:48
